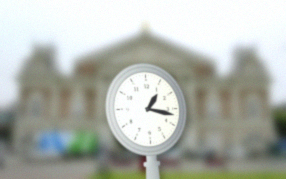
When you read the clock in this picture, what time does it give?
1:17
